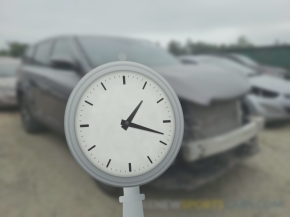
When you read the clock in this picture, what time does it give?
1:18
